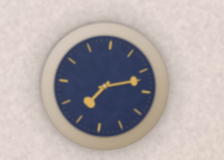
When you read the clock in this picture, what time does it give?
7:12
